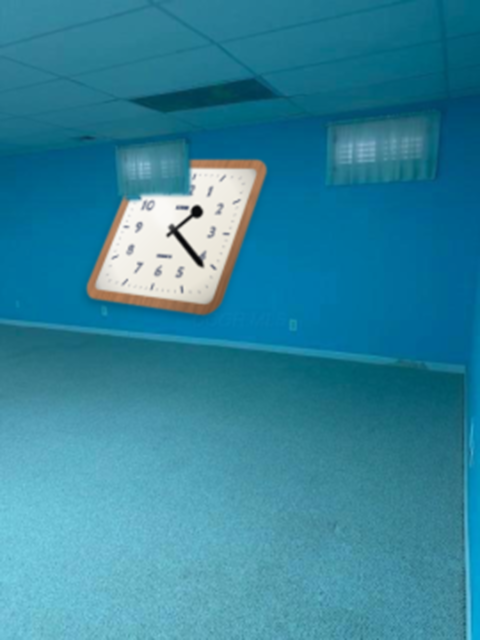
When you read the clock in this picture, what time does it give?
1:21
